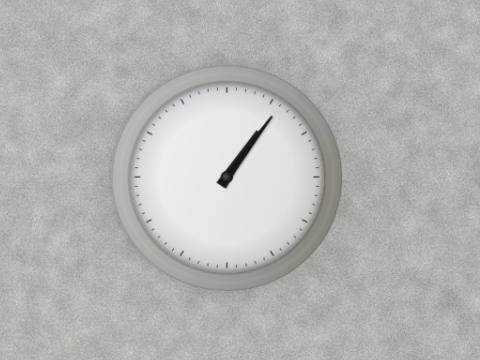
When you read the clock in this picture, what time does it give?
1:06
